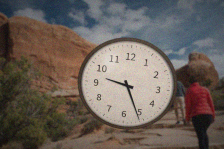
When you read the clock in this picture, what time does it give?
9:26
